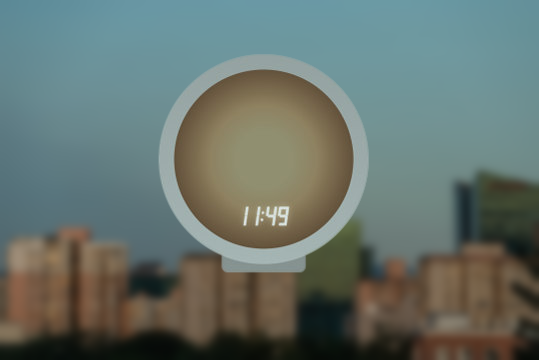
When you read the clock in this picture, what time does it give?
11:49
